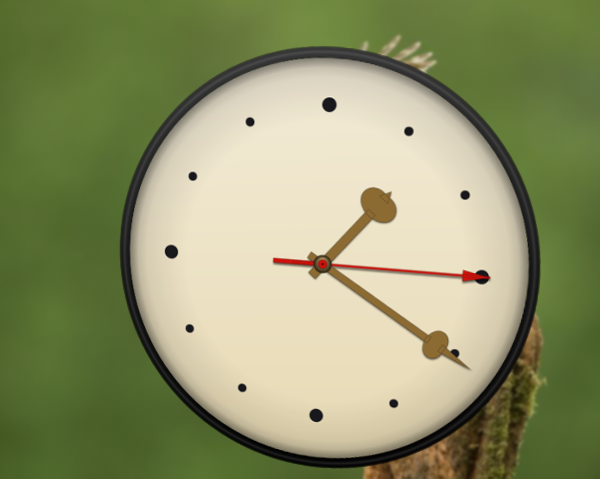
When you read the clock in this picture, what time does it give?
1:20:15
